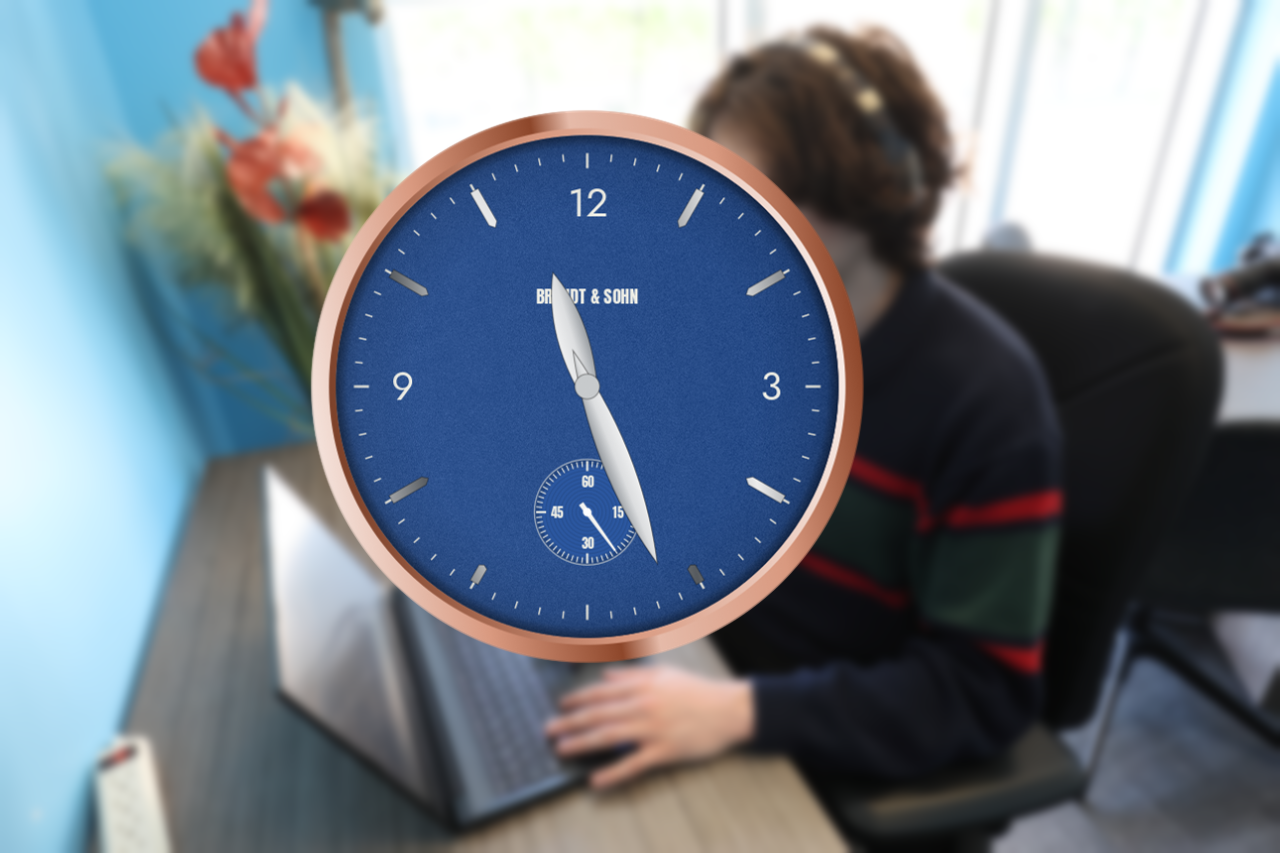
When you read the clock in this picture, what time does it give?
11:26:24
